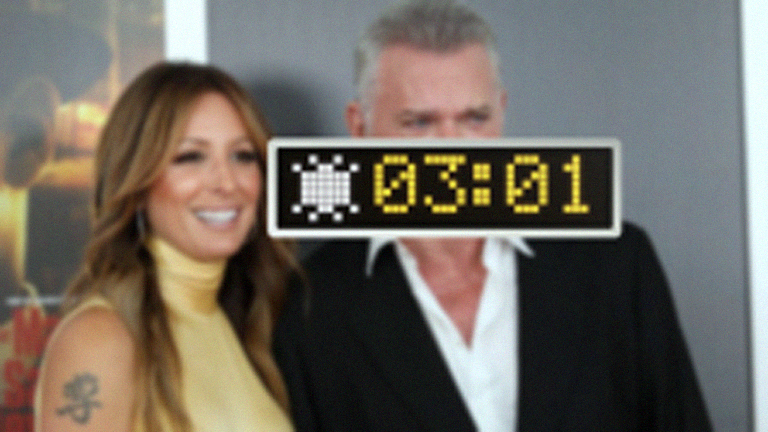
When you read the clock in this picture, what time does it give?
3:01
